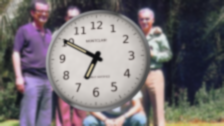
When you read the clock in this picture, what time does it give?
6:50
